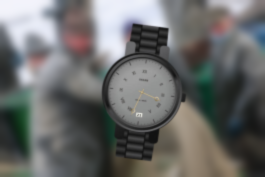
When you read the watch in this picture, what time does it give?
3:33
